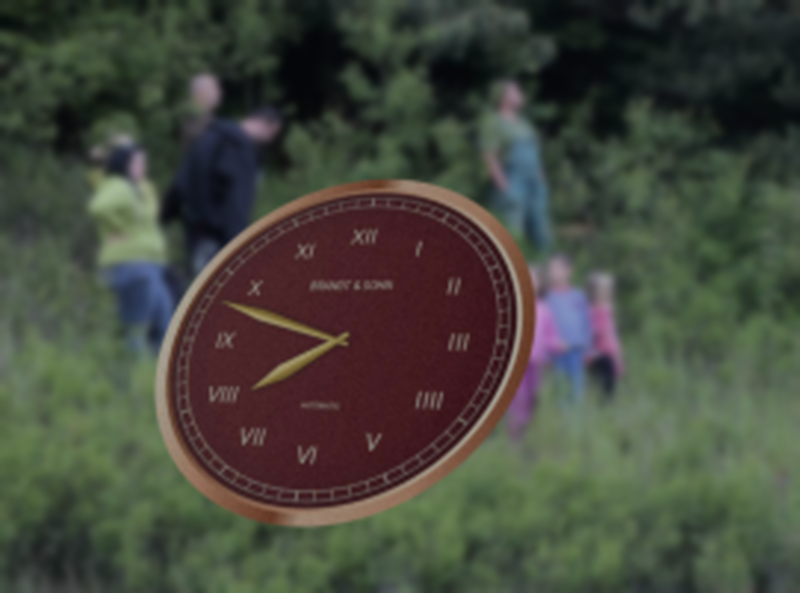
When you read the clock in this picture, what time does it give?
7:48
